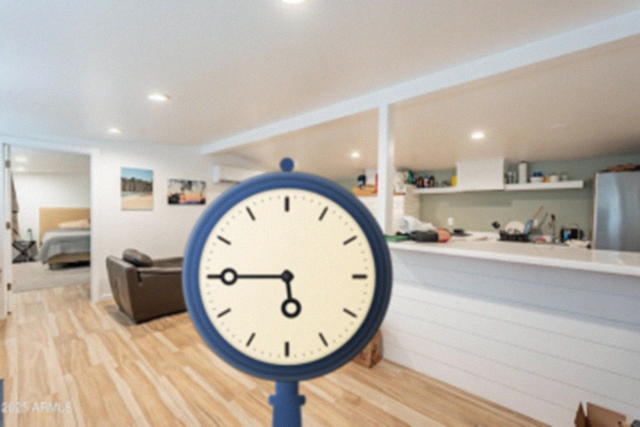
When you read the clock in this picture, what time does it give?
5:45
